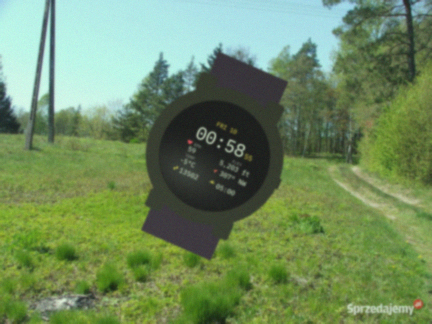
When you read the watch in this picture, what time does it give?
0:58
